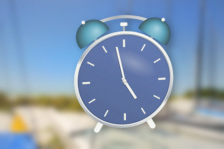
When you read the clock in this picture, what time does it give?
4:58
